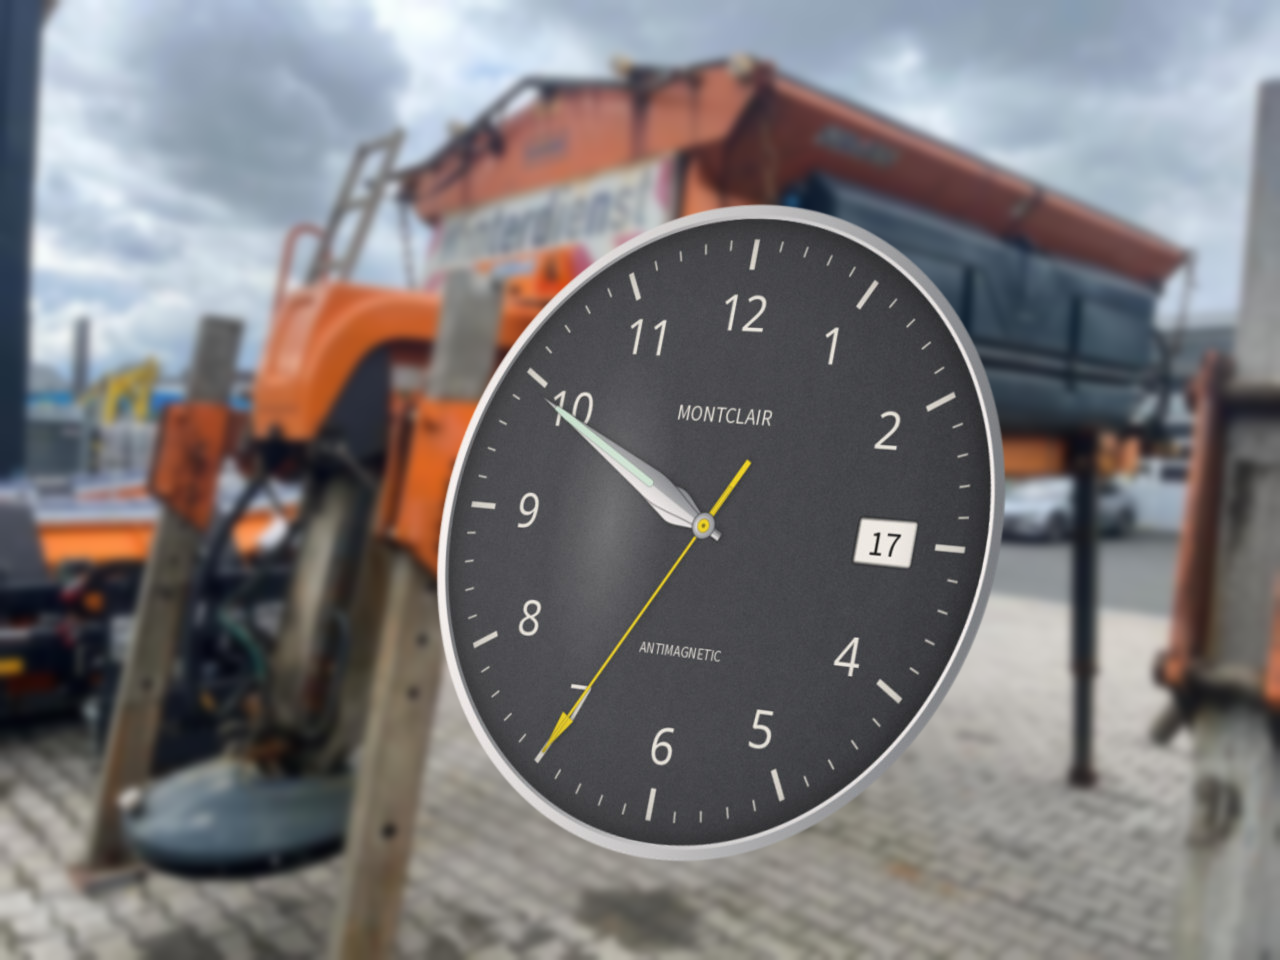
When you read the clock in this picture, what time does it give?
9:49:35
